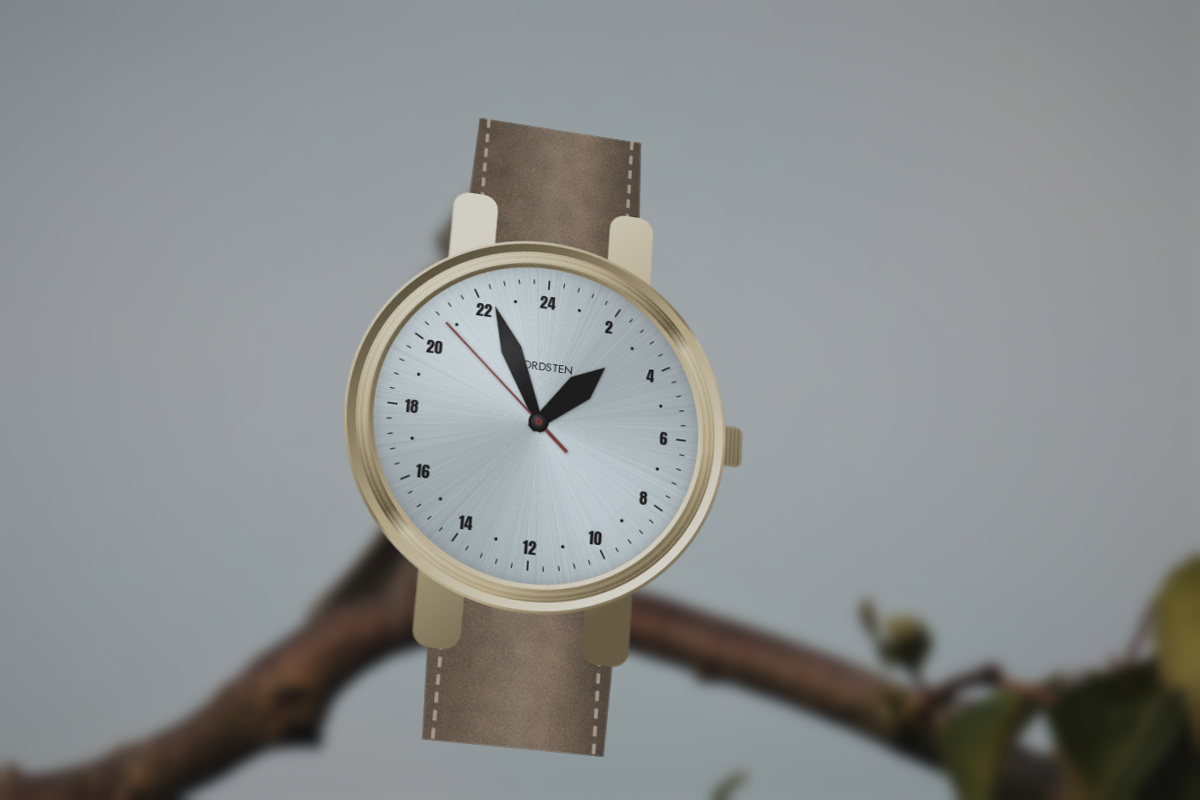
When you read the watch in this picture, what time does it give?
2:55:52
